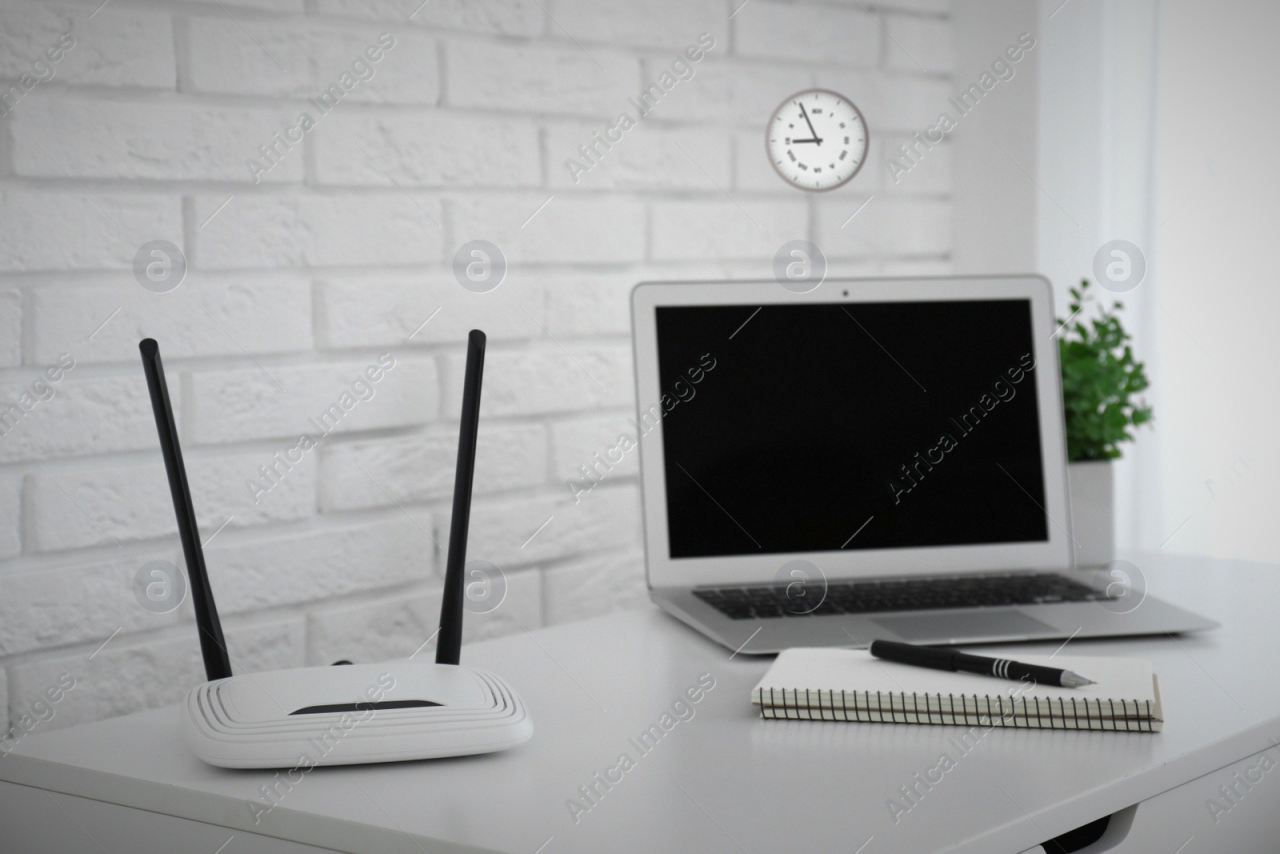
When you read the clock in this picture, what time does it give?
8:56
